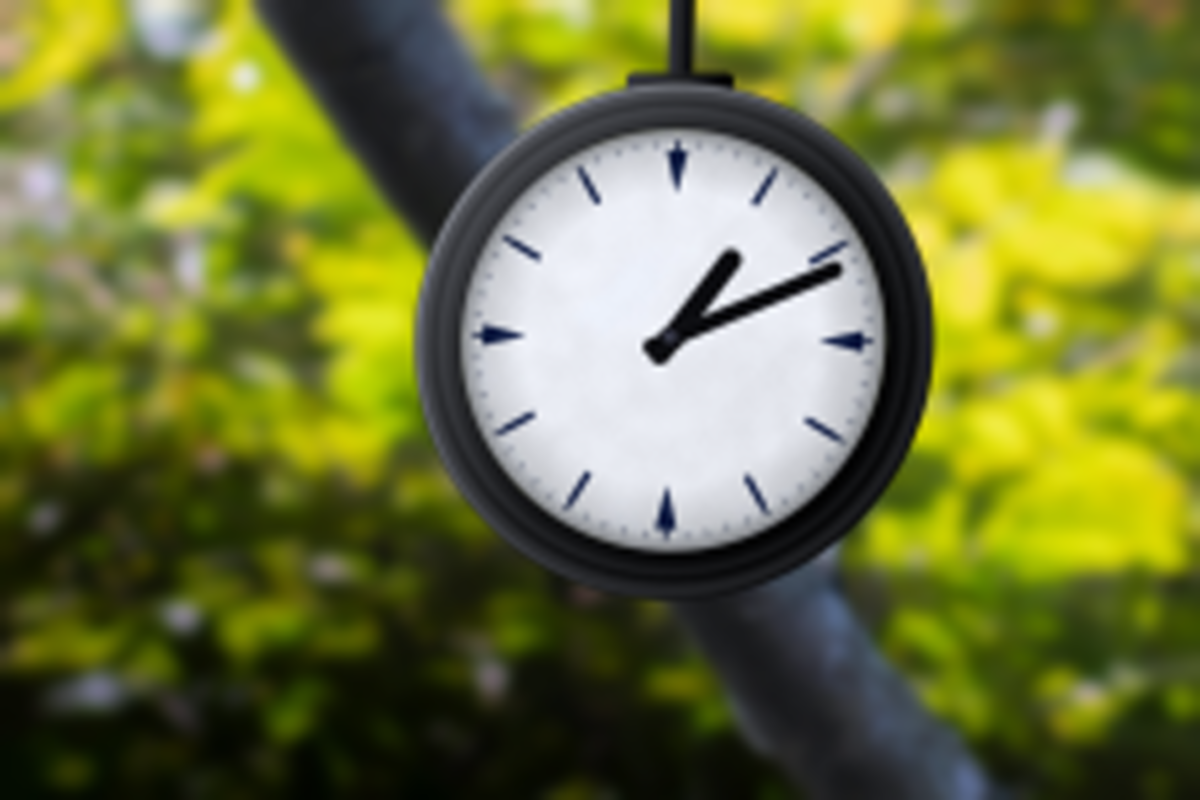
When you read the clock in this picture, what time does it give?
1:11
